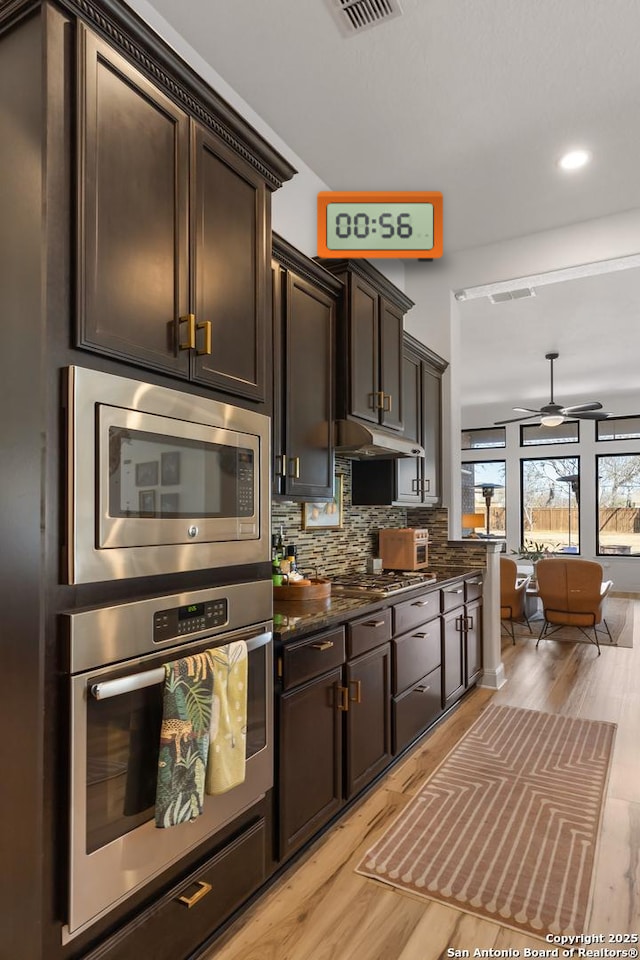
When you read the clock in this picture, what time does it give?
0:56
